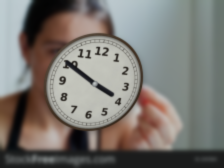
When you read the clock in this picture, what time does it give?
3:50
